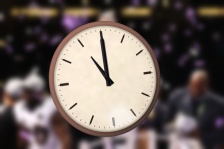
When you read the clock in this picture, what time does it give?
11:00
